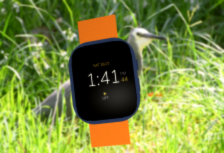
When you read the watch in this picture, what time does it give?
1:41
